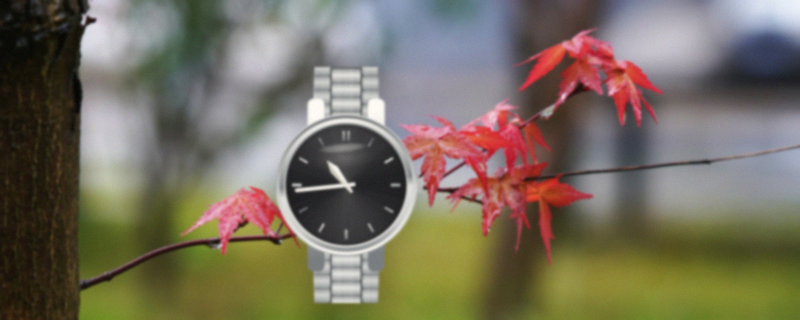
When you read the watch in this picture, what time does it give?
10:44
